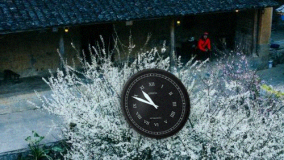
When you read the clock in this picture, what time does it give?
10:49
